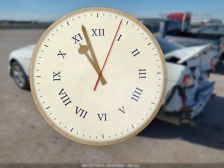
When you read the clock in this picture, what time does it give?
10:57:04
